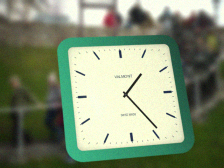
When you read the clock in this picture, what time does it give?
1:24
